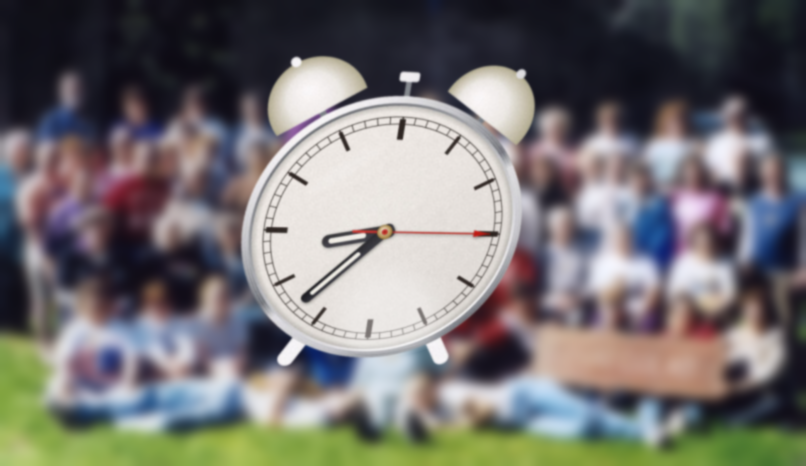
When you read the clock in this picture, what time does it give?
8:37:15
